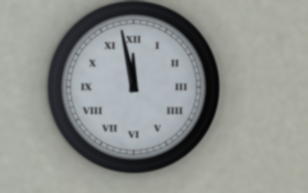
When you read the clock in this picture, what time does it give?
11:58
